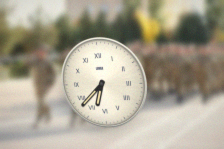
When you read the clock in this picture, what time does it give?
6:38
